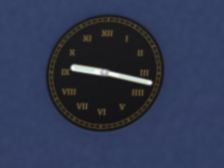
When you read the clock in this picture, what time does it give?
9:17
